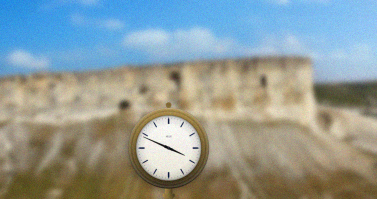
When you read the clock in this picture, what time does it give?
3:49
